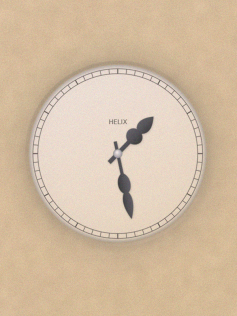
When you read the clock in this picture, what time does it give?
1:28
